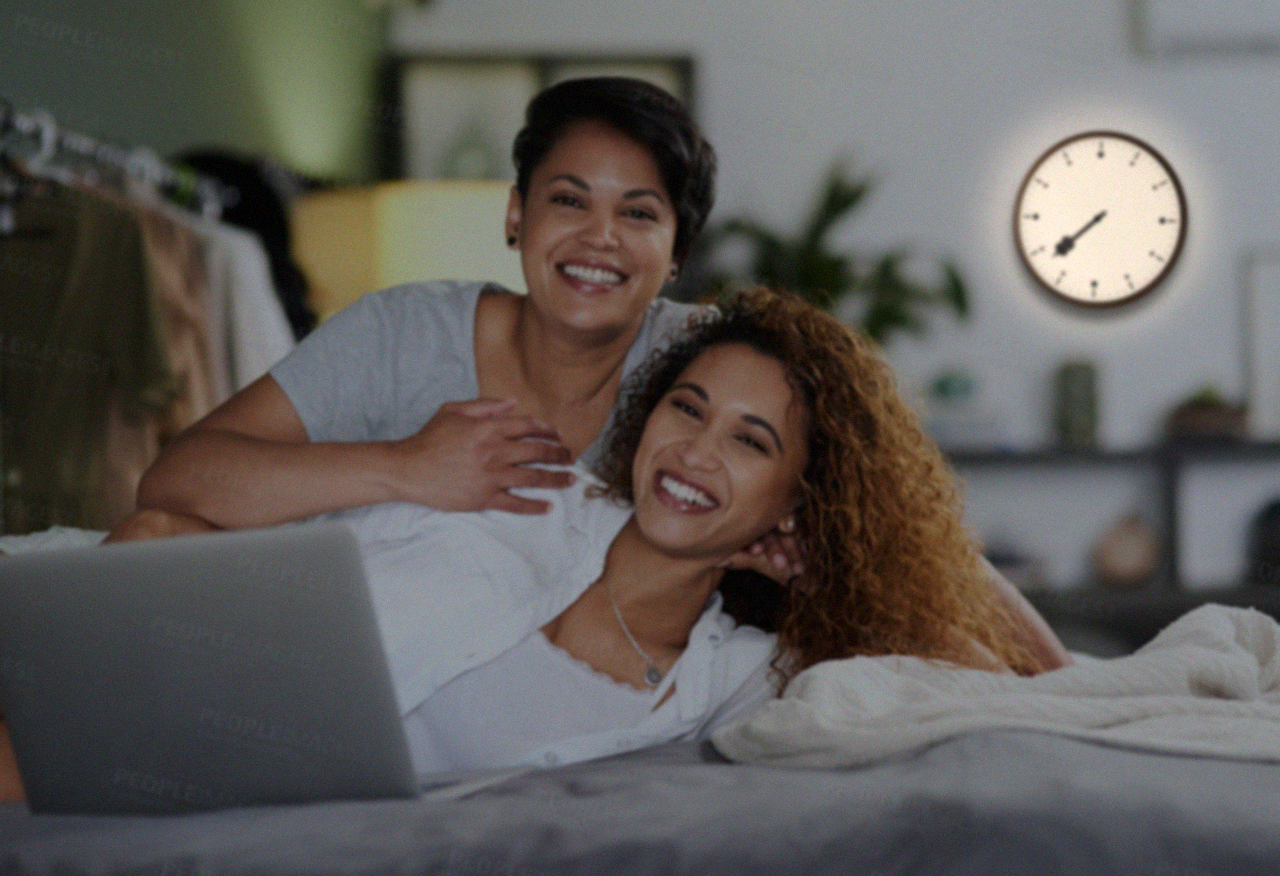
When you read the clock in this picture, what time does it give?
7:38
